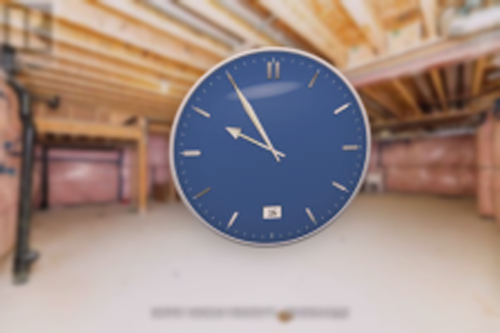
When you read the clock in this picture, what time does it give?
9:55
